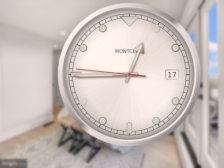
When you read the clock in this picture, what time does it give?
12:44:46
